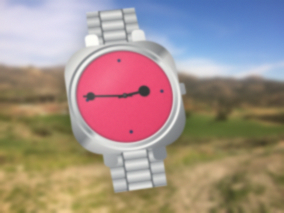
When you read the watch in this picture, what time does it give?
2:46
